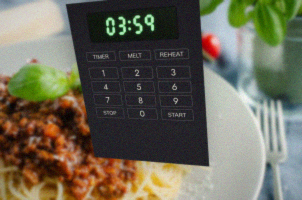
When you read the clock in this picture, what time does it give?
3:59
